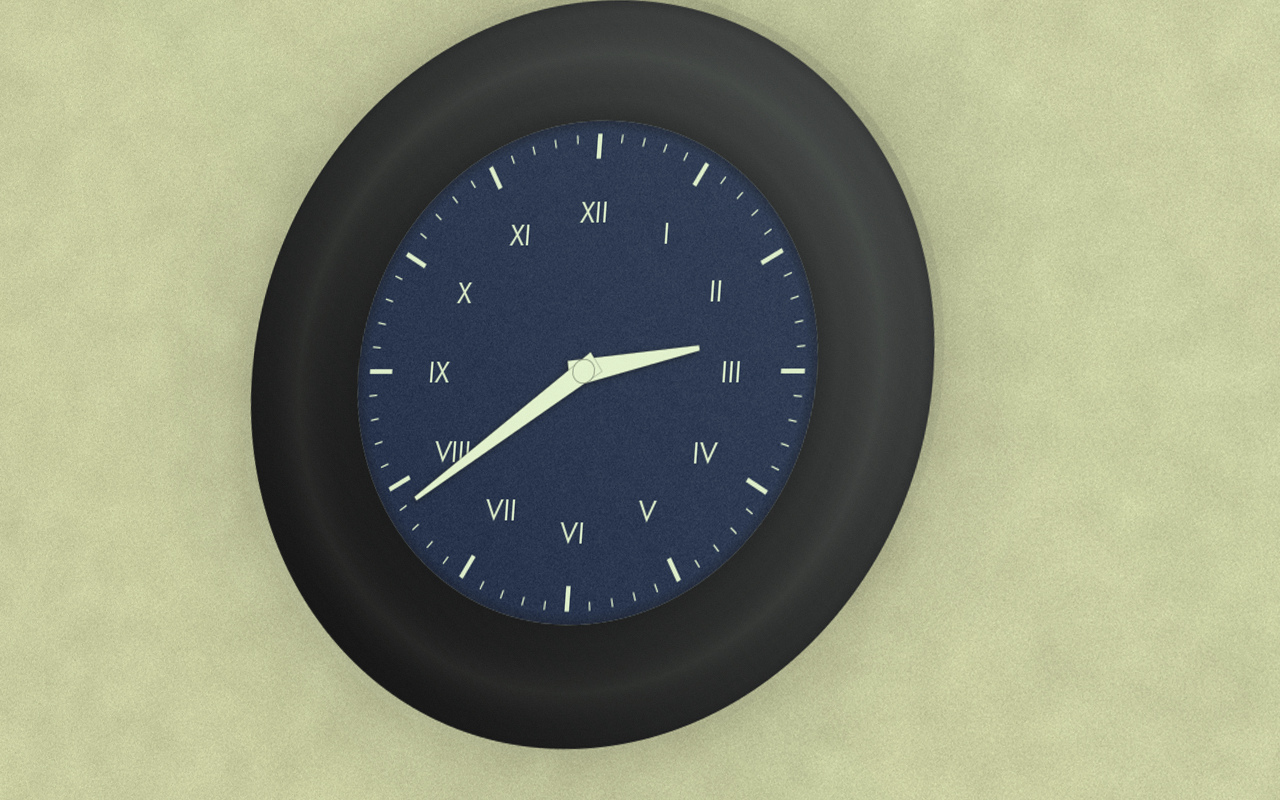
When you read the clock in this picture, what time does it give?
2:39
